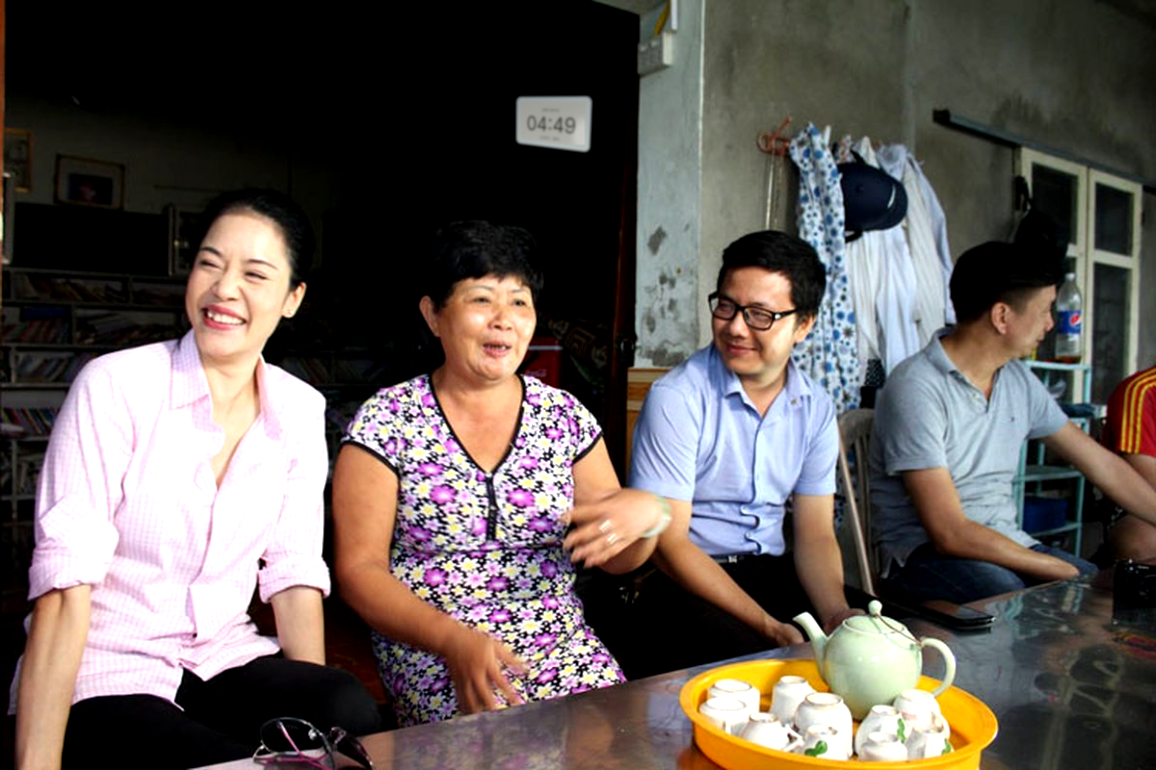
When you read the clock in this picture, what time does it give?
4:49
